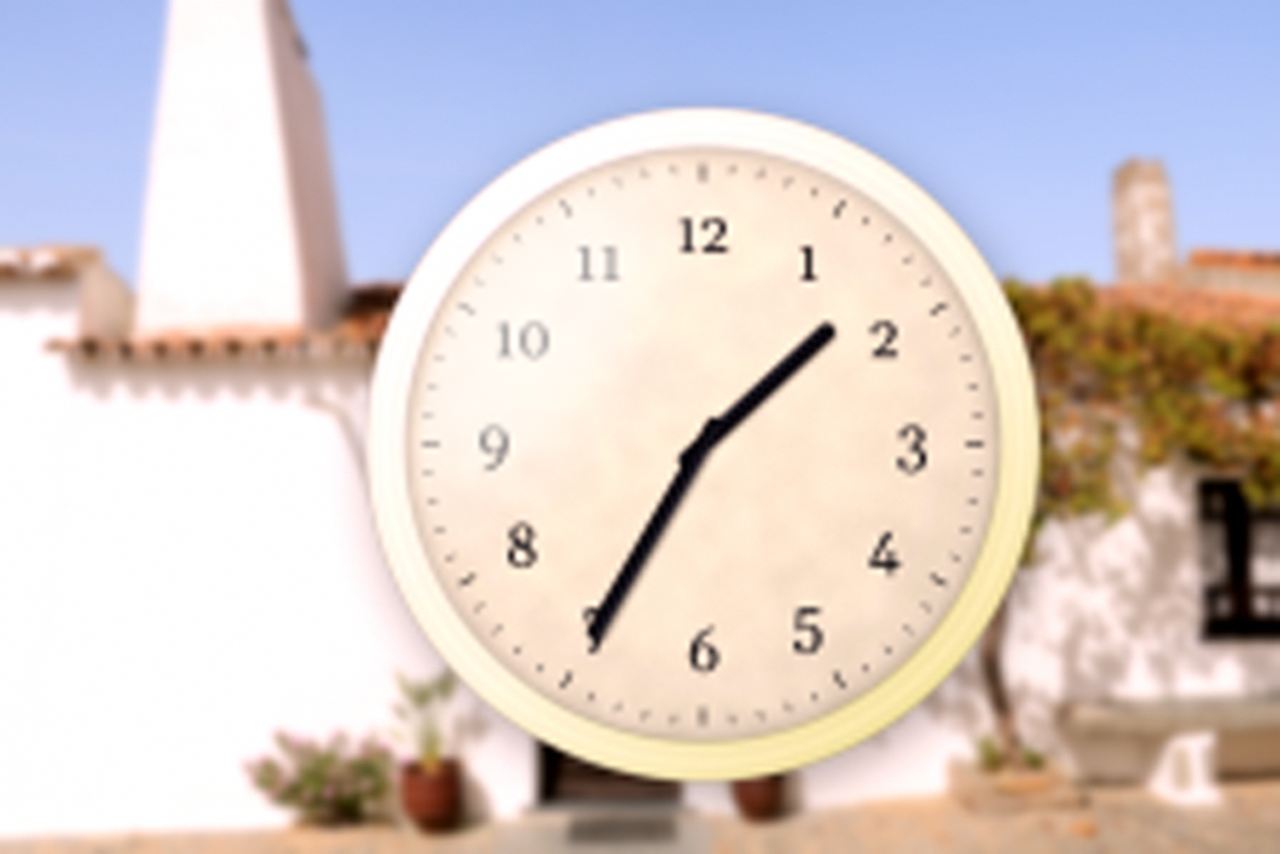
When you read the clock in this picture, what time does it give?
1:35
